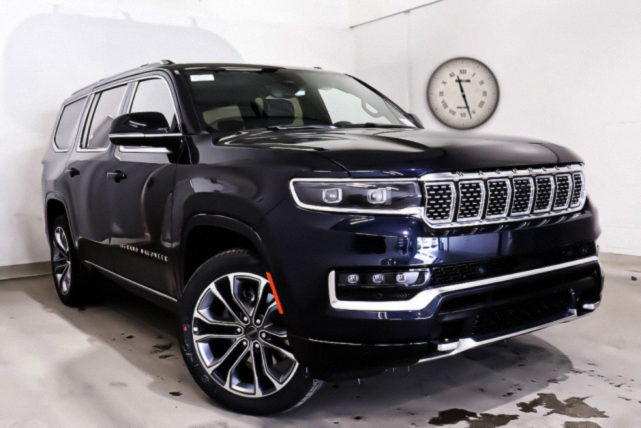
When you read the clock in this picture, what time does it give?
11:27
